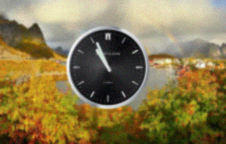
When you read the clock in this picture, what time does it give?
10:56
